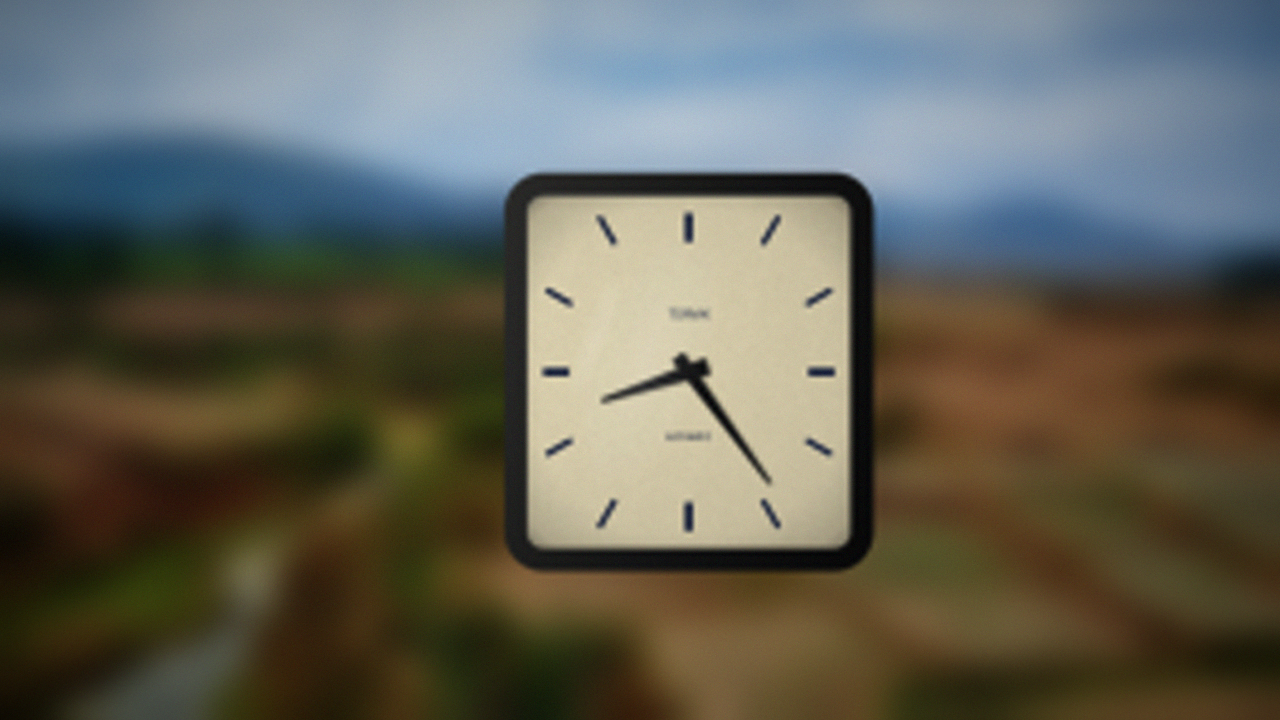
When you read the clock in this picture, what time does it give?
8:24
